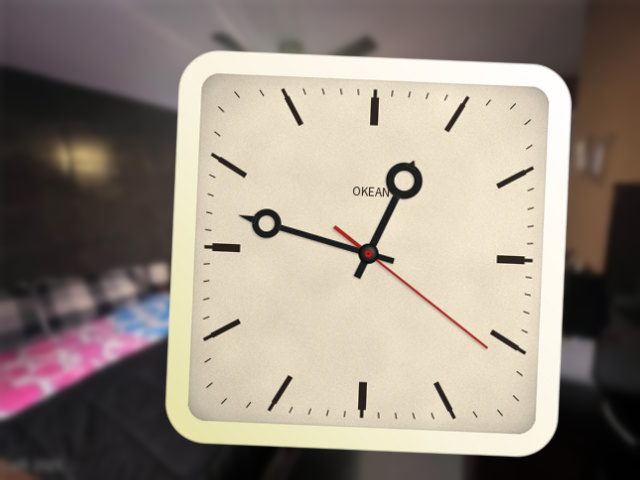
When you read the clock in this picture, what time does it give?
12:47:21
